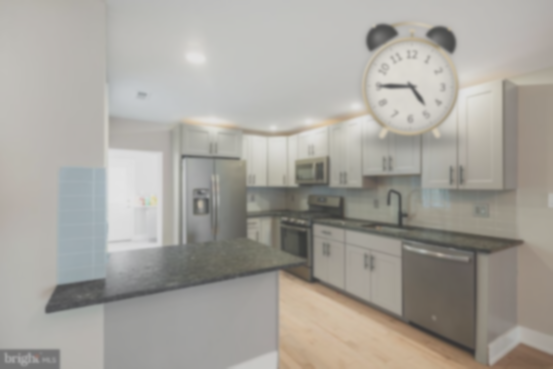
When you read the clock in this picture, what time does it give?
4:45
